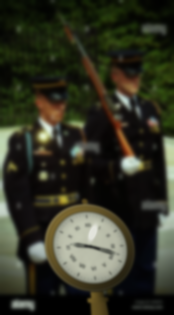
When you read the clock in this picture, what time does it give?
9:18
